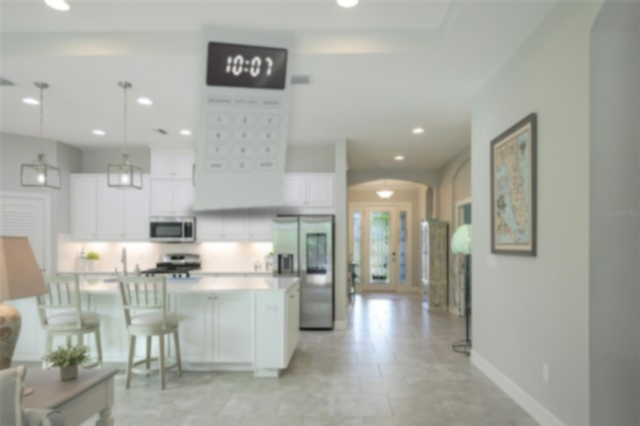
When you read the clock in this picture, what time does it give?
10:07
